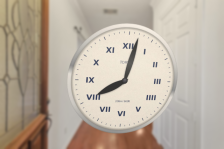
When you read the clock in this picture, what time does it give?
8:02
